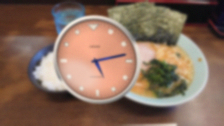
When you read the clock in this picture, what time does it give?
5:13
